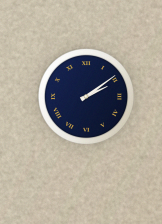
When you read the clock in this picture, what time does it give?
2:09
